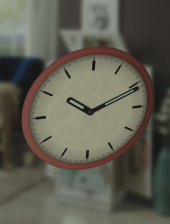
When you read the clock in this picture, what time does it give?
10:11
